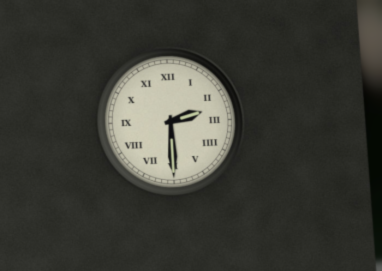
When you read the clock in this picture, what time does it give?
2:30
